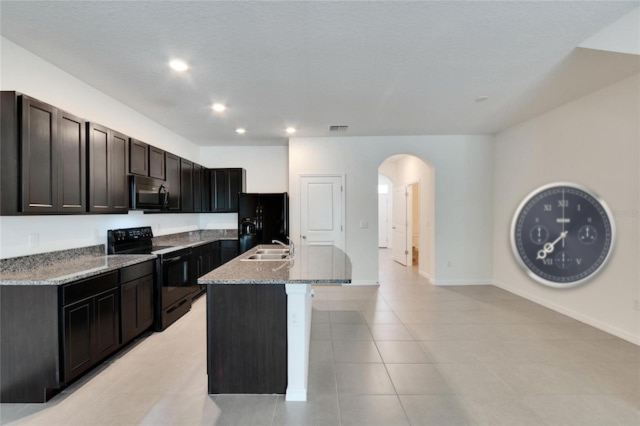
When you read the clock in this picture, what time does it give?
7:38
